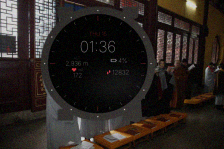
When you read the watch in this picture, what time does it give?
1:36
